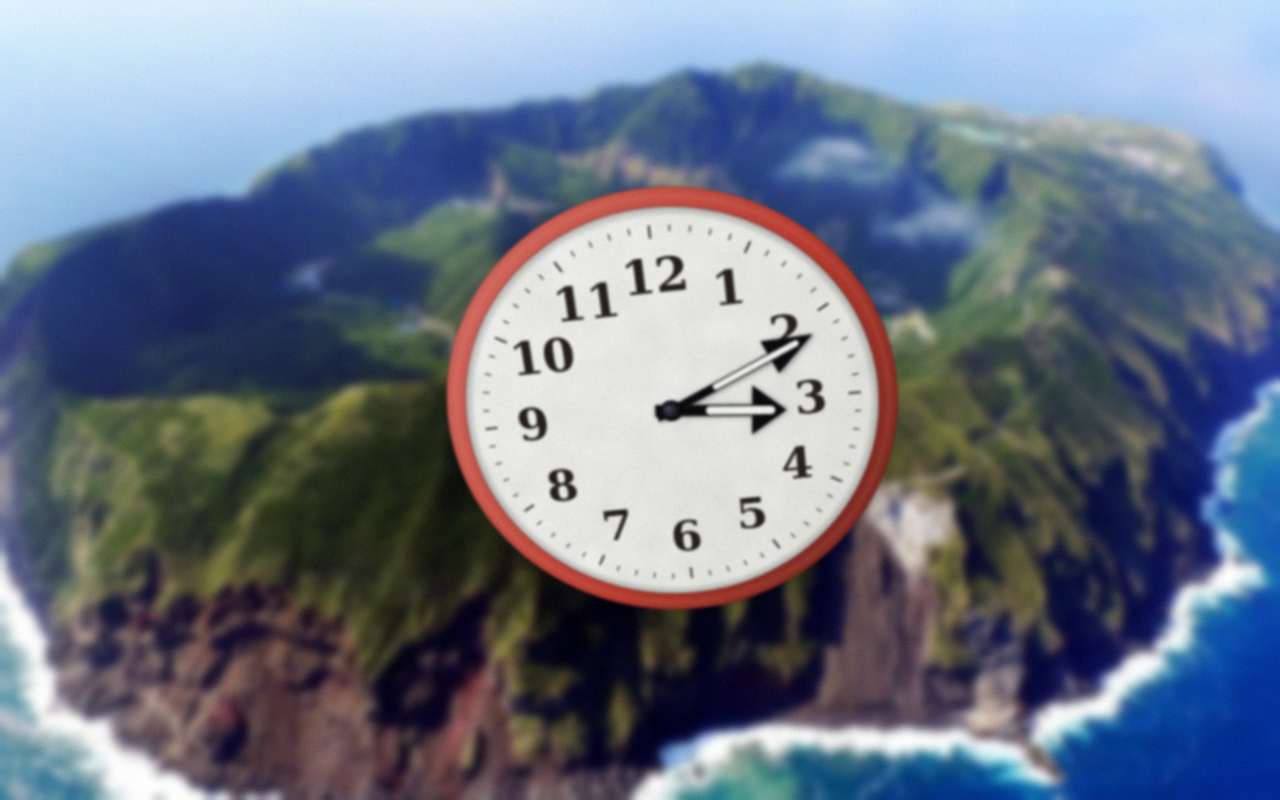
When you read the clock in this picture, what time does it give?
3:11
